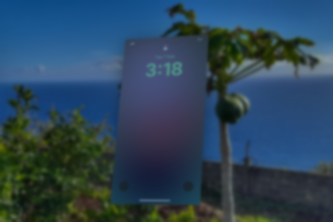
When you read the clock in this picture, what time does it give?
3:18
